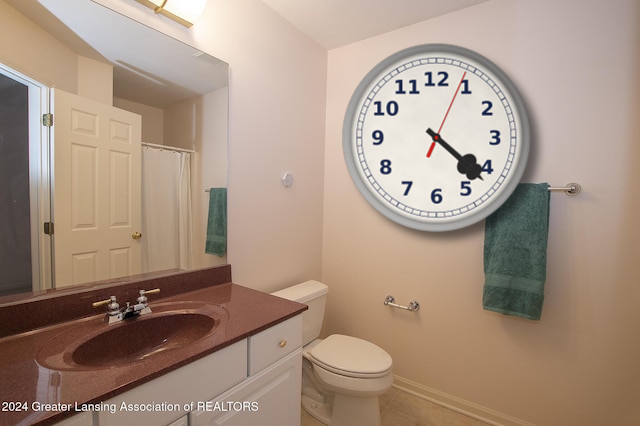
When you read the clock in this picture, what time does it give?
4:22:04
